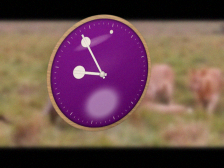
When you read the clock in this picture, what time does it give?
8:53
